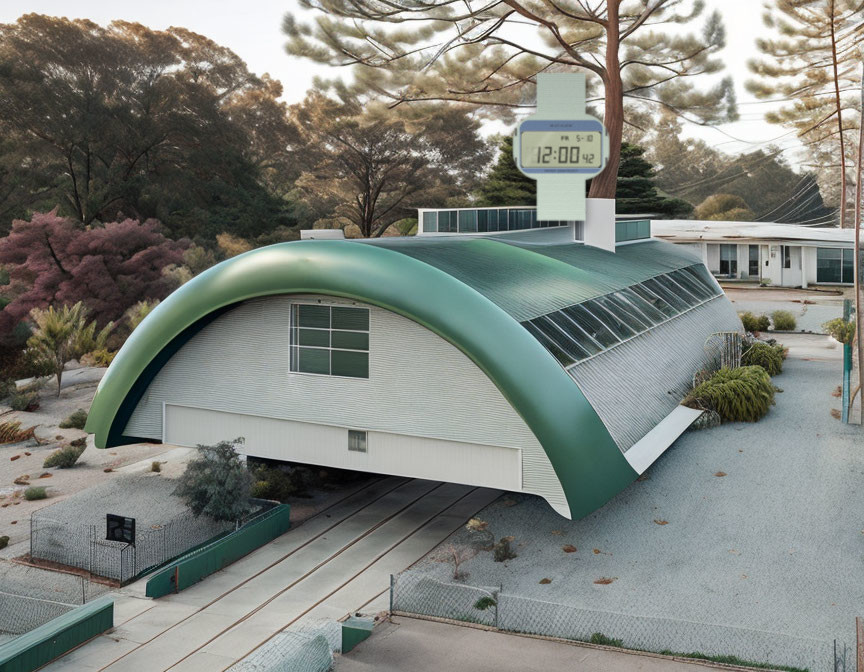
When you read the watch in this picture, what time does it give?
12:00
